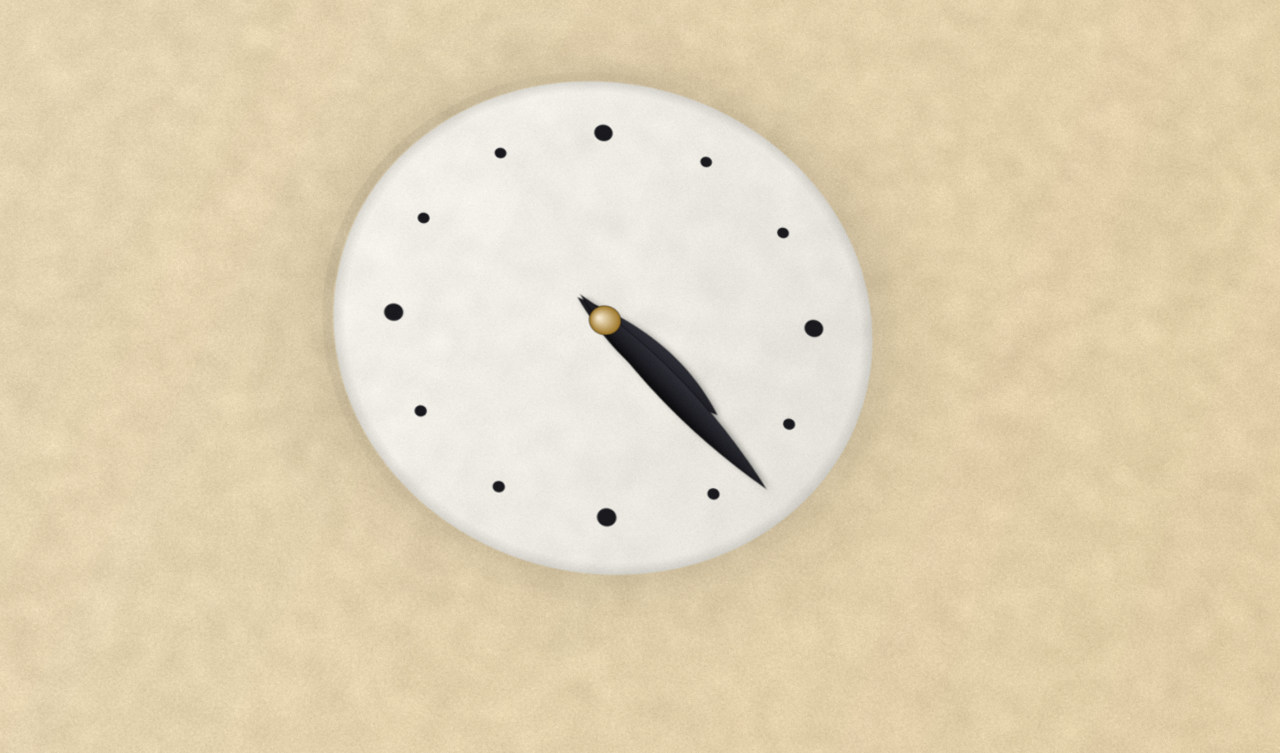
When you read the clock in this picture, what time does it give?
4:23
